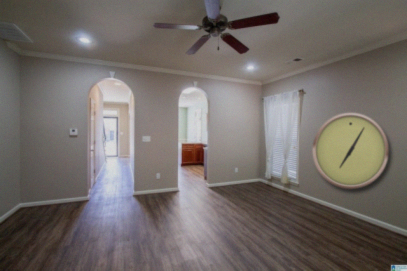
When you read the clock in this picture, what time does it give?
7:05
